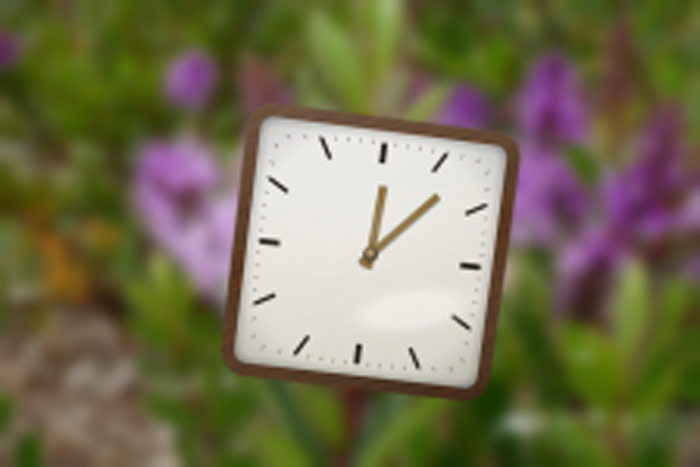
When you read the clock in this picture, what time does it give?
12:07
